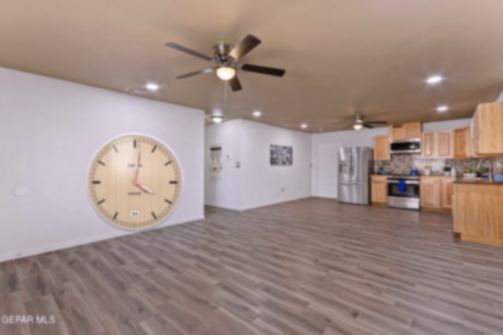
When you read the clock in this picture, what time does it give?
4:01
